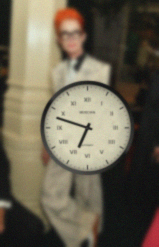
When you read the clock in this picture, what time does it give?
6:48
